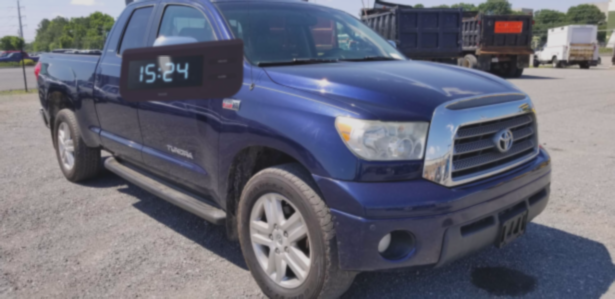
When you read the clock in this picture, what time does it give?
15:24
